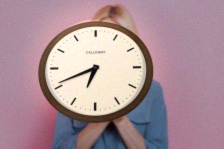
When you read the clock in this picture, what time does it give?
6:41
